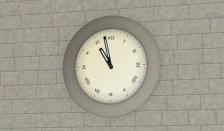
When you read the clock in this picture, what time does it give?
10:58
